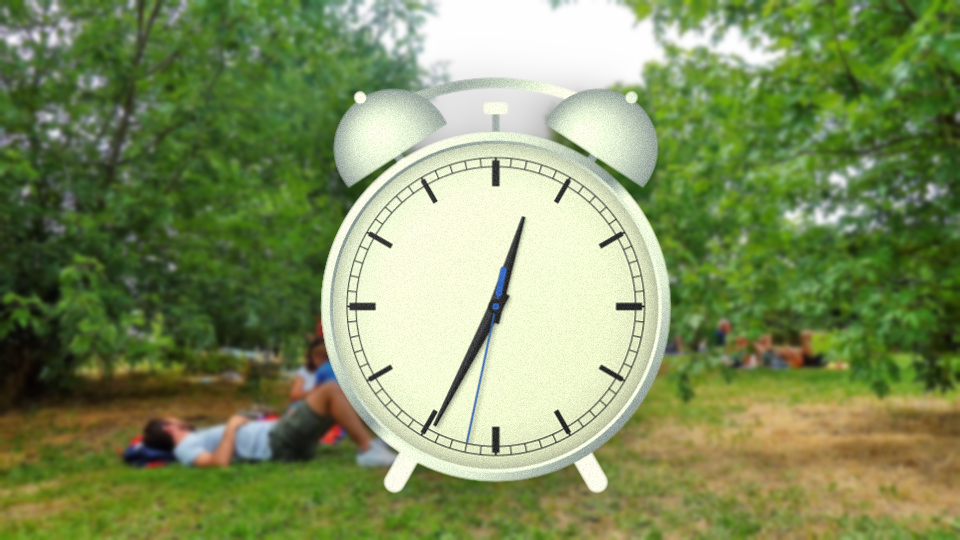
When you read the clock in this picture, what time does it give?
12:34:32
